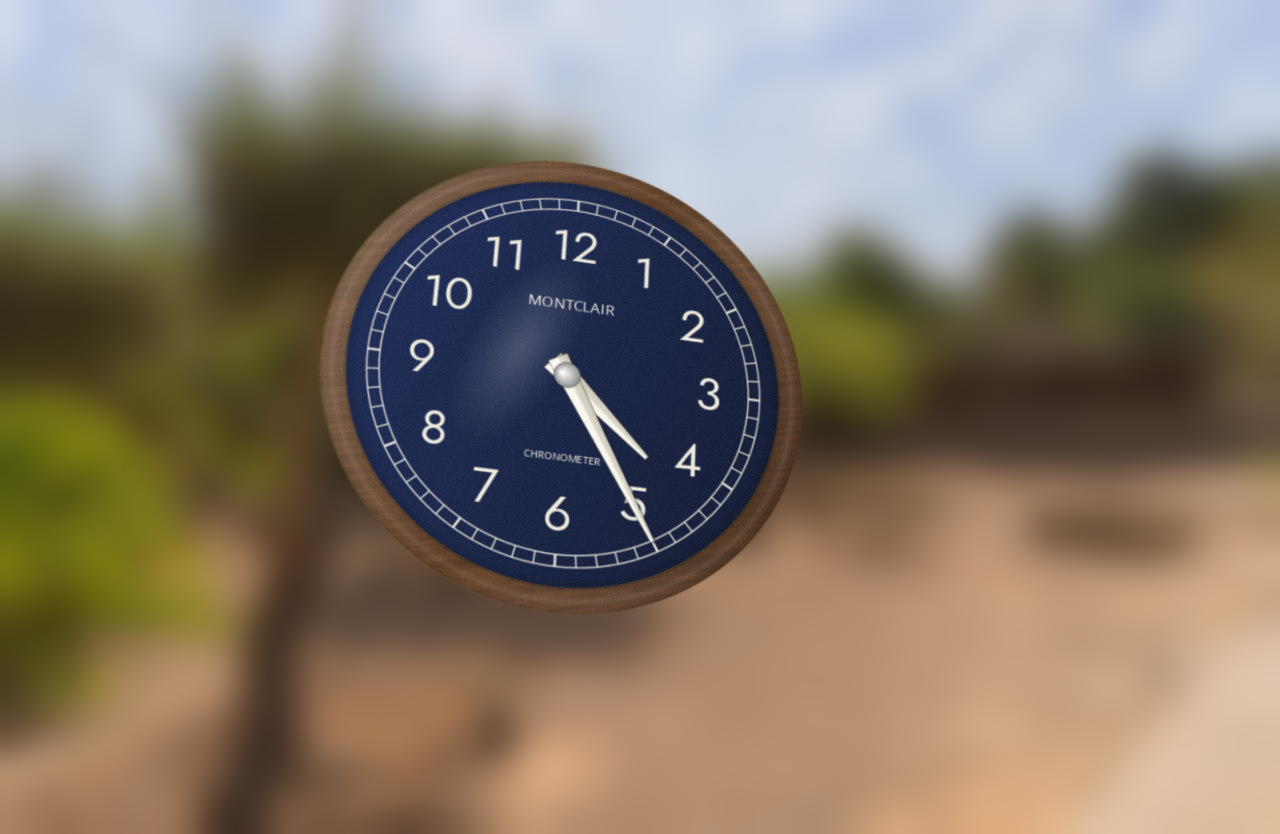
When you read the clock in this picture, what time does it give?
4:25
